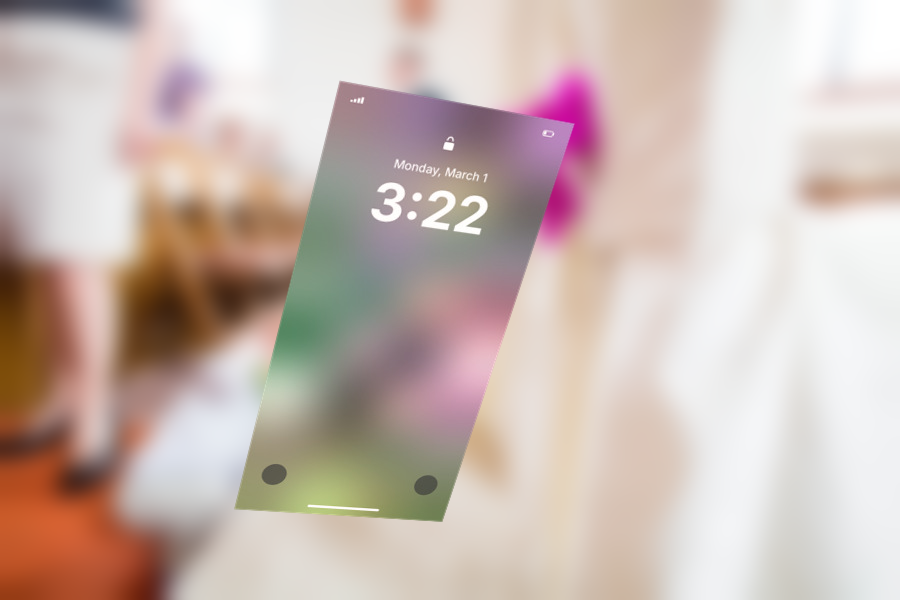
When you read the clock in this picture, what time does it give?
3:22
